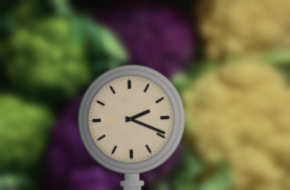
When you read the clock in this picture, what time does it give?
2:19
